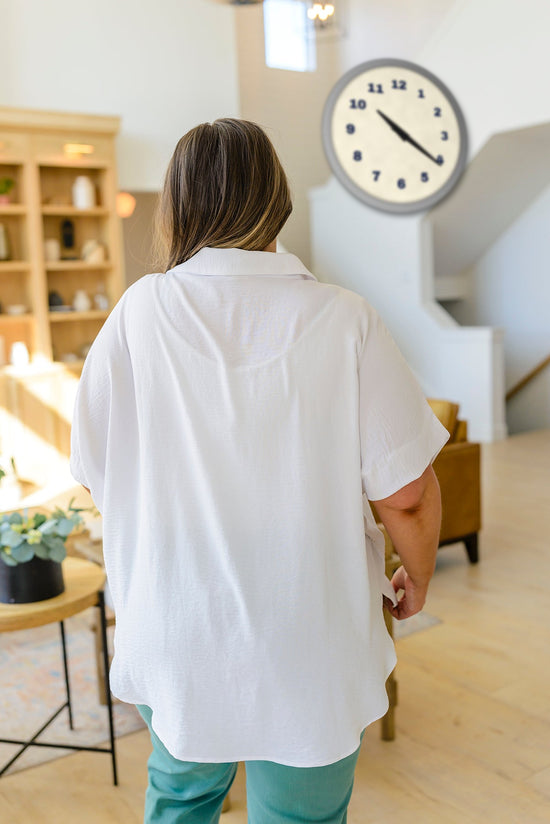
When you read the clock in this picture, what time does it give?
10:21
